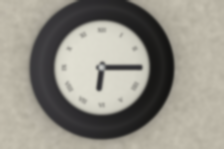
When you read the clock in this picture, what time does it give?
6:15
